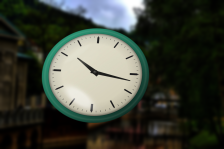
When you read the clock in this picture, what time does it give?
10:17
